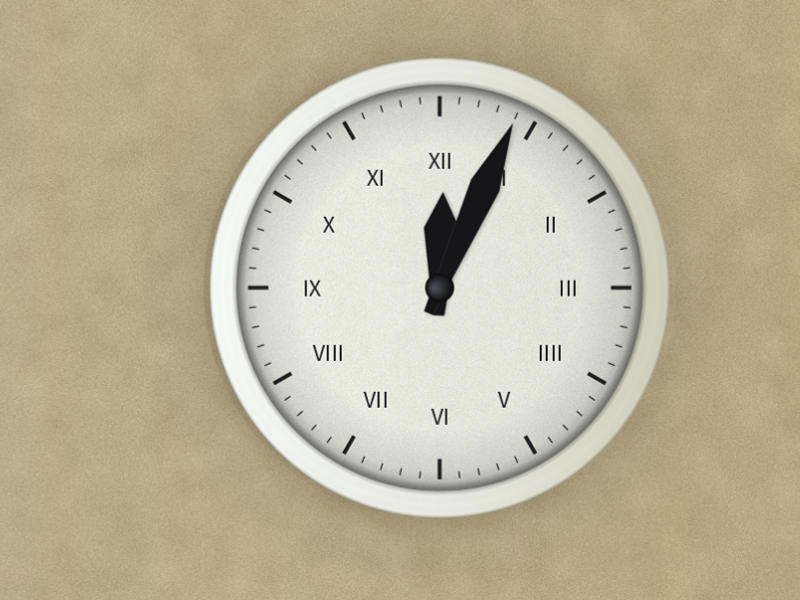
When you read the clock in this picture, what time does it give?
12:04
